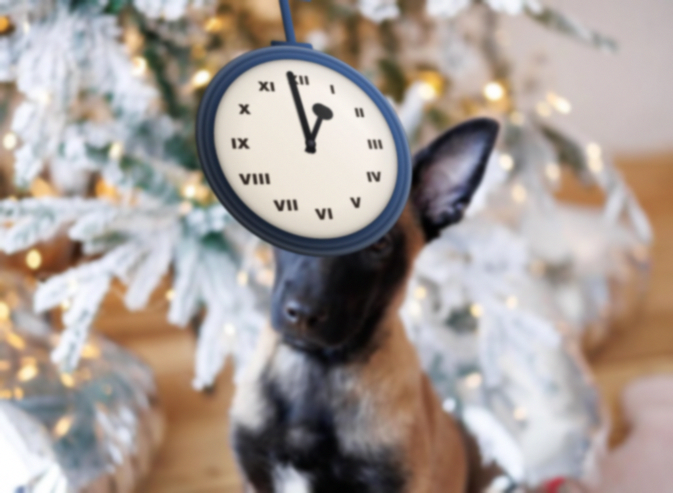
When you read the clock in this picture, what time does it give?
12:59
